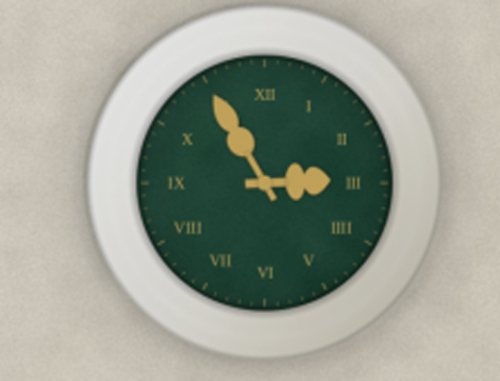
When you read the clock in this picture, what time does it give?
2:55
